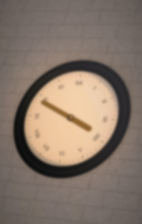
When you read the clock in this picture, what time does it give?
3:49
